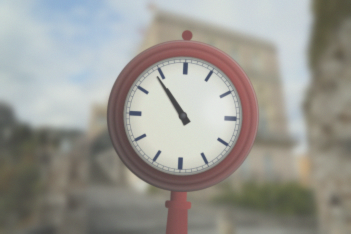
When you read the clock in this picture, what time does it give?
10:54
